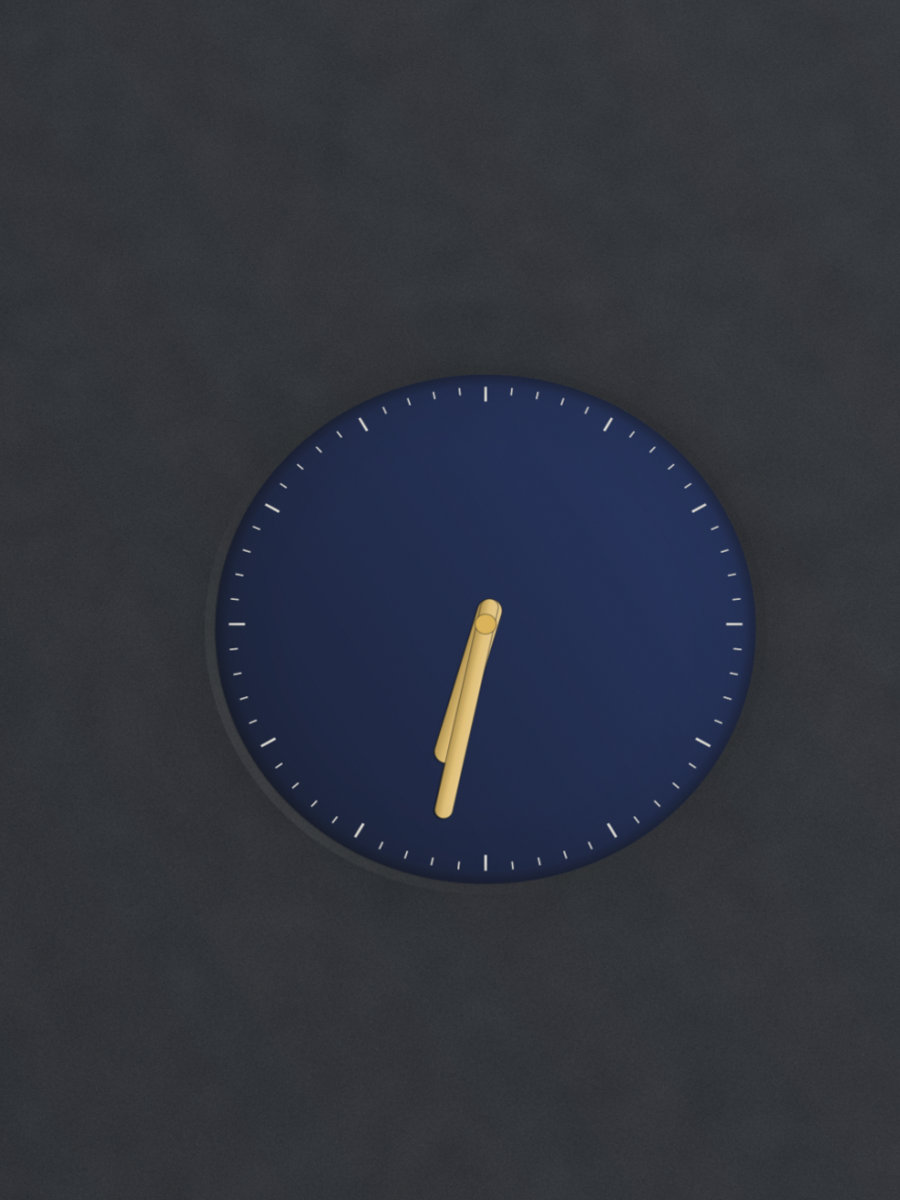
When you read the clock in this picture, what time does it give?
6:32
